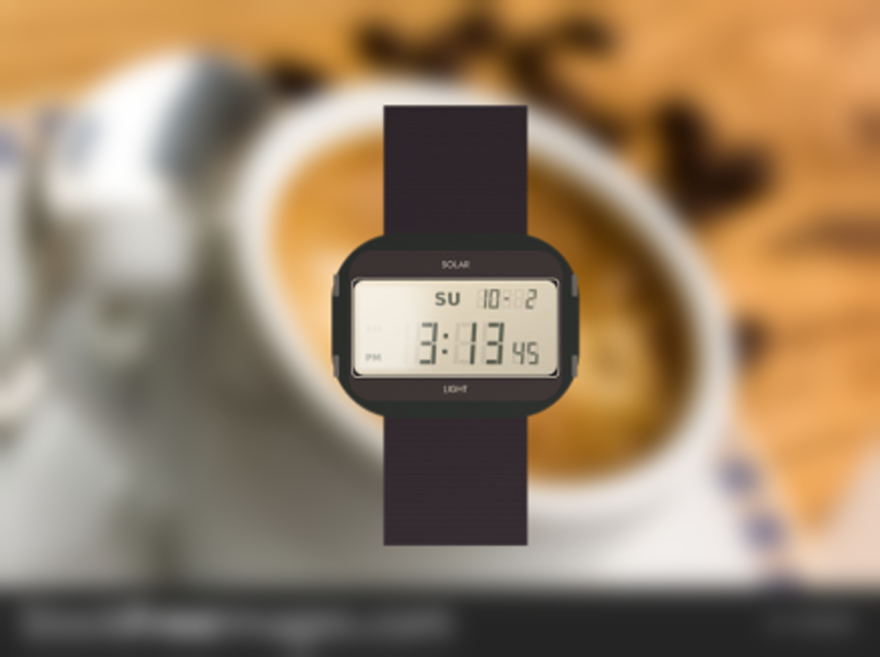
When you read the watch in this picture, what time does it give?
3:13:45
